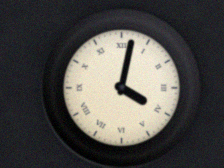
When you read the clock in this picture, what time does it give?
4:02
